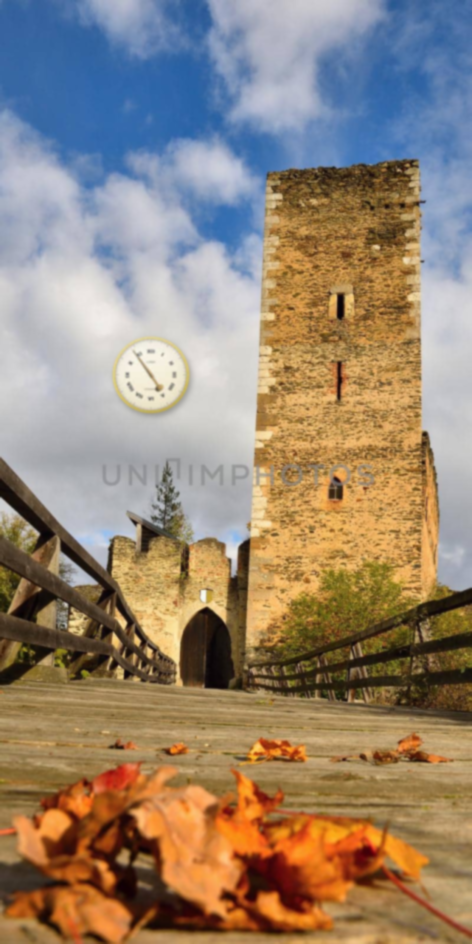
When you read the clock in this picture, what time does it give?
4:54
